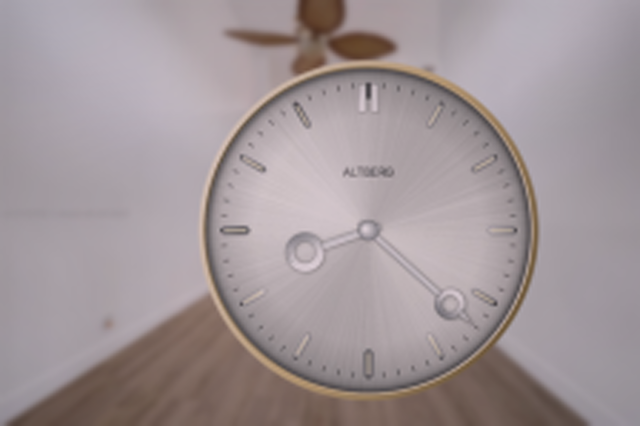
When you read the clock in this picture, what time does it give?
8:22
